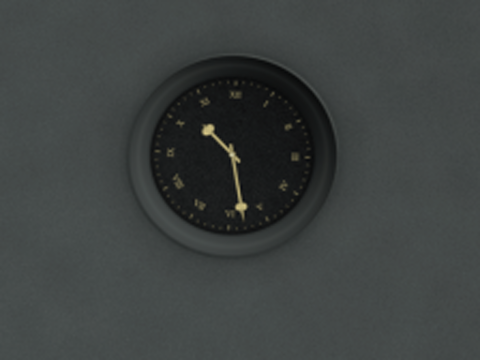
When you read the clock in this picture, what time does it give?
10:28
